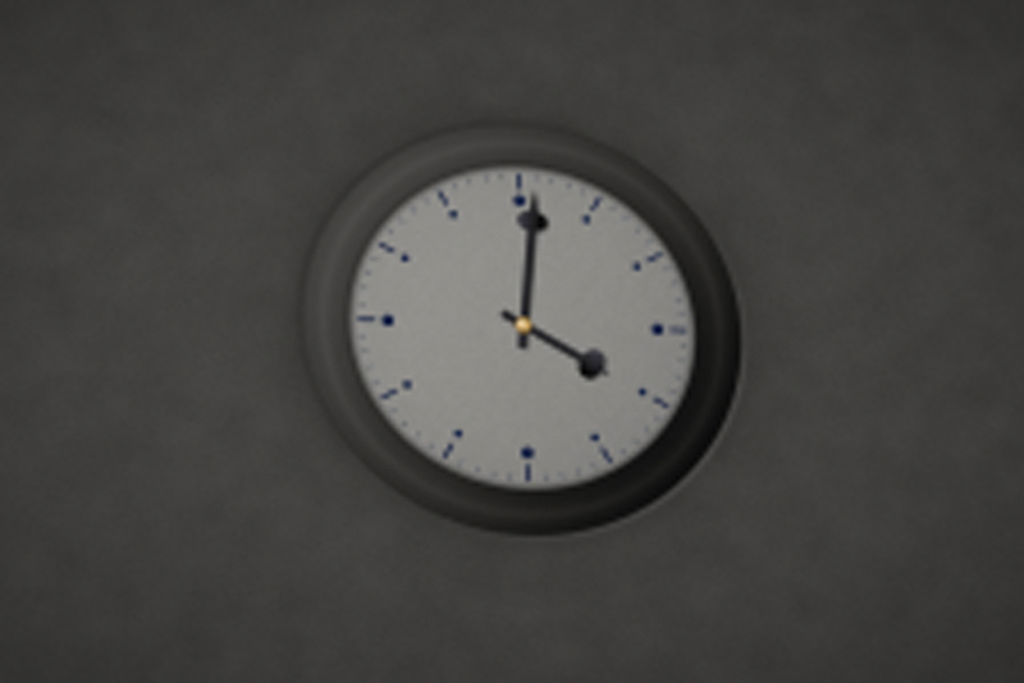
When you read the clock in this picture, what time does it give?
4:01
